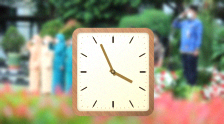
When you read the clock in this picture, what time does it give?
3:56
